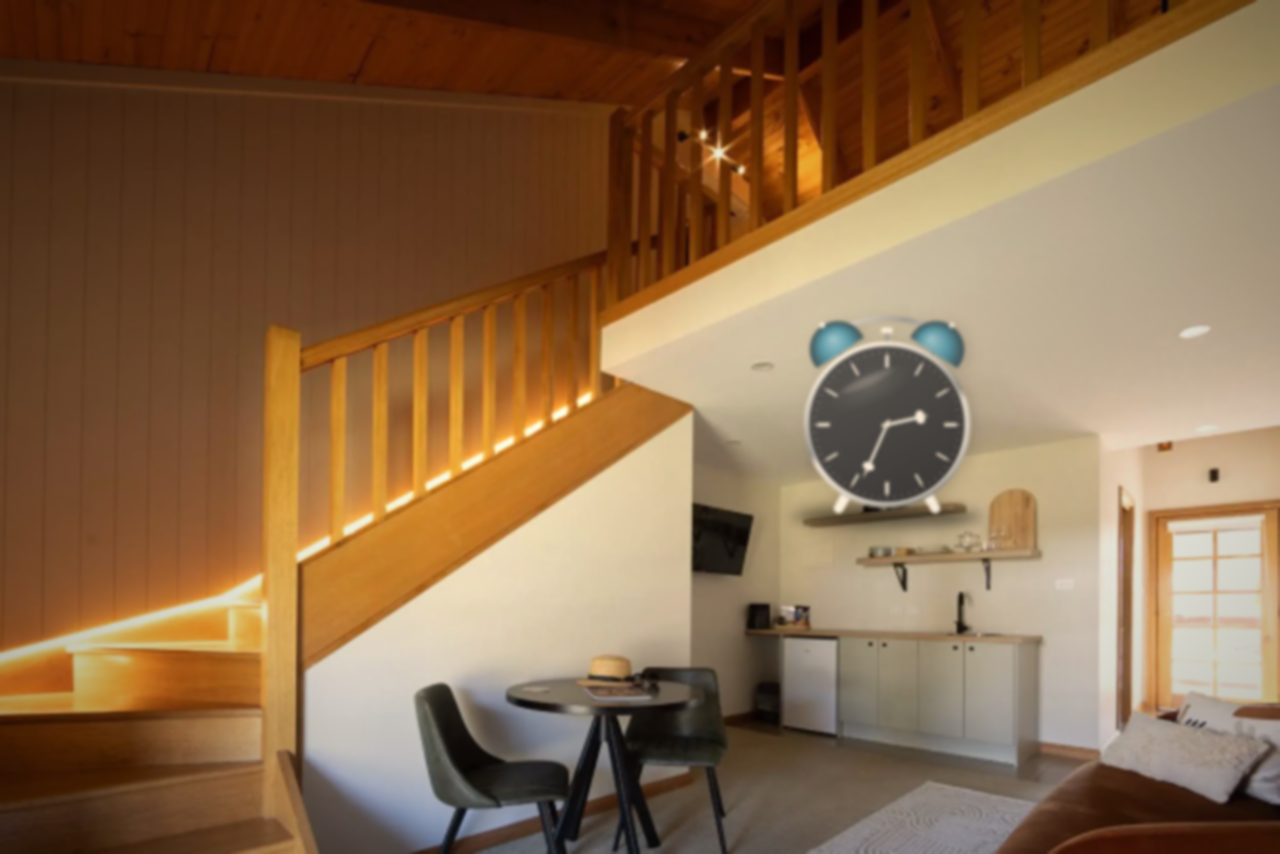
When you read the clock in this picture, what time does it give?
2:34
